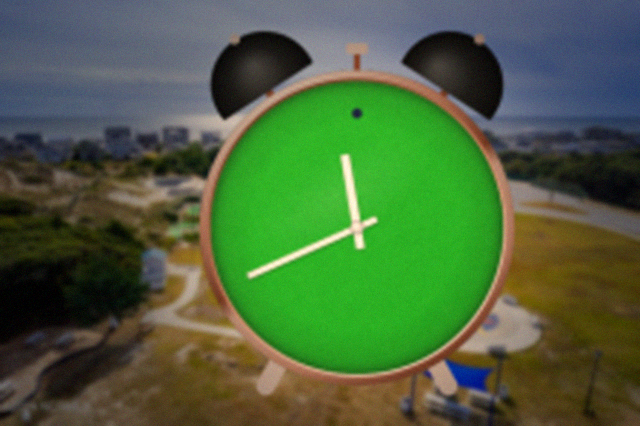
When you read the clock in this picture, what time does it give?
11:41
